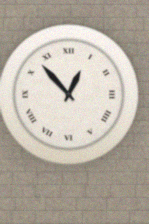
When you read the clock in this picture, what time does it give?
12:53
